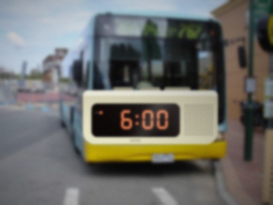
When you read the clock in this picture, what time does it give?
6:00
